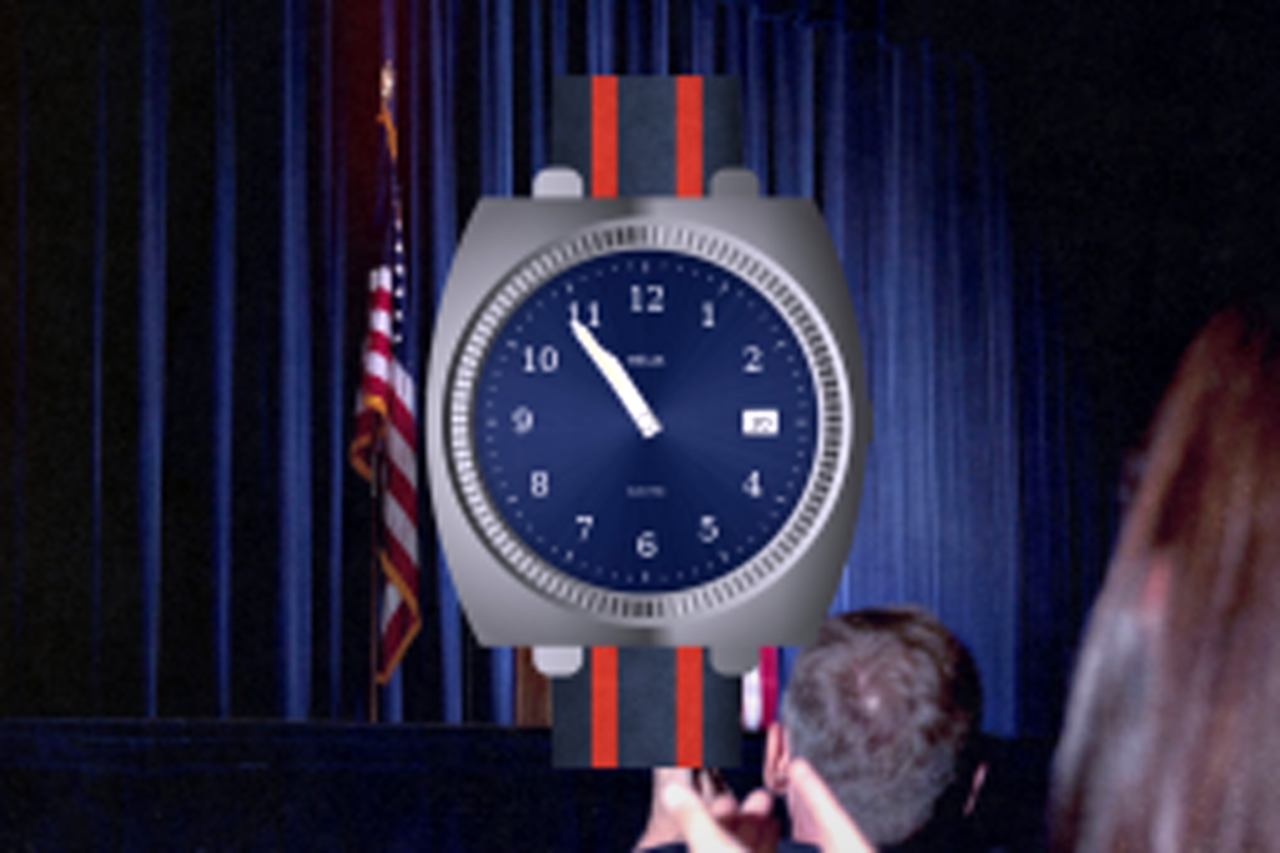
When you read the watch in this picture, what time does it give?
10:54
